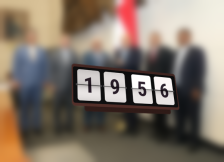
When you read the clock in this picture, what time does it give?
19:56
